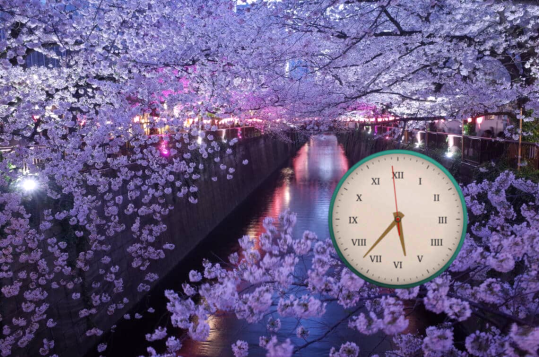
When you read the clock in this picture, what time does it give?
5:36:59
